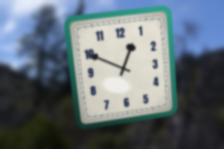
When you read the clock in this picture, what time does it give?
12:50
